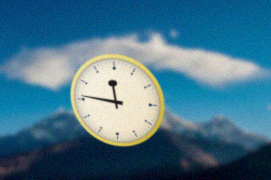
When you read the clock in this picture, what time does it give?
11:46
